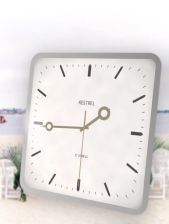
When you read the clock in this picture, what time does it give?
1:44:30
